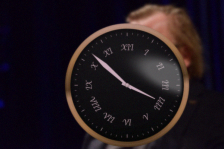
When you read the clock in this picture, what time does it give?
3:52
